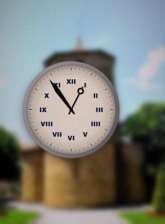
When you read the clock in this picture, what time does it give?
12:54
